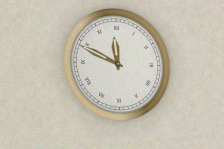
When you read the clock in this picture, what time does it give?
11:49
